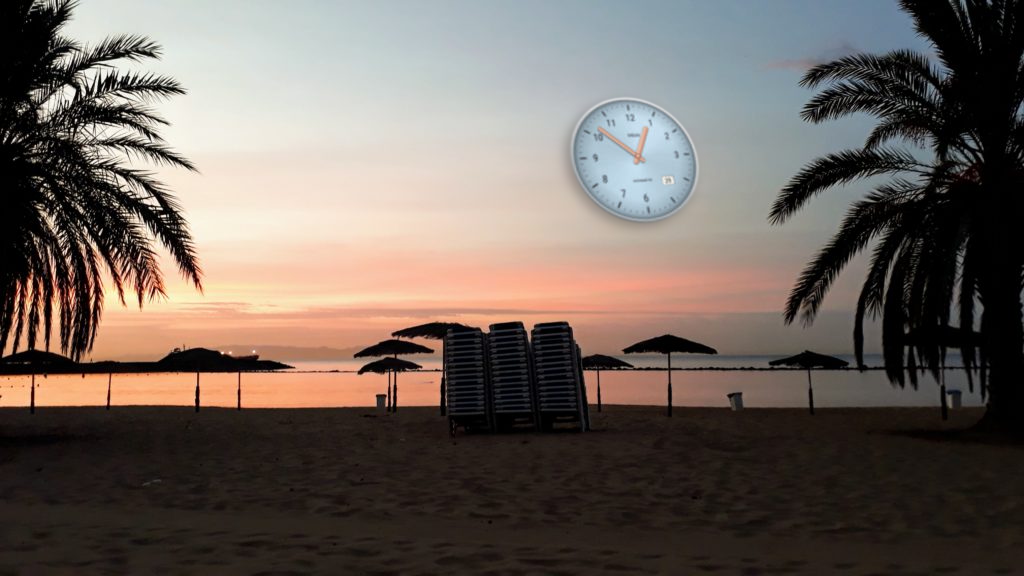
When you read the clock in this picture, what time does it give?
12:52
